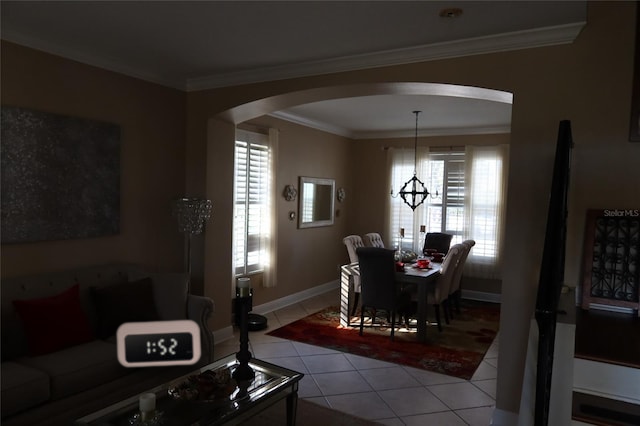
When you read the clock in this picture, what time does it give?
1:52
